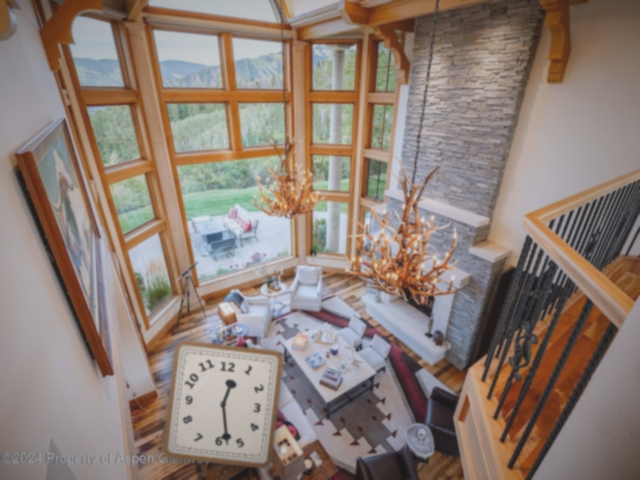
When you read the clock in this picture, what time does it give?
12:28
